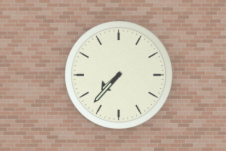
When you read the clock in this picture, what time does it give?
7:37
